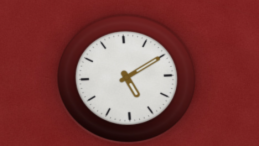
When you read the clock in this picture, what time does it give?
5:10
